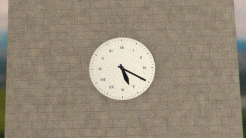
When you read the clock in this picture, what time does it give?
5:20
